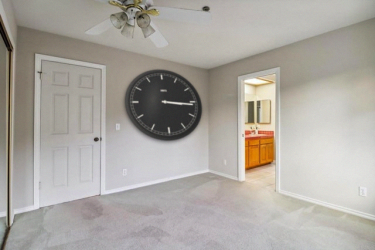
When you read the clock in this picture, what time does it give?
3:16
